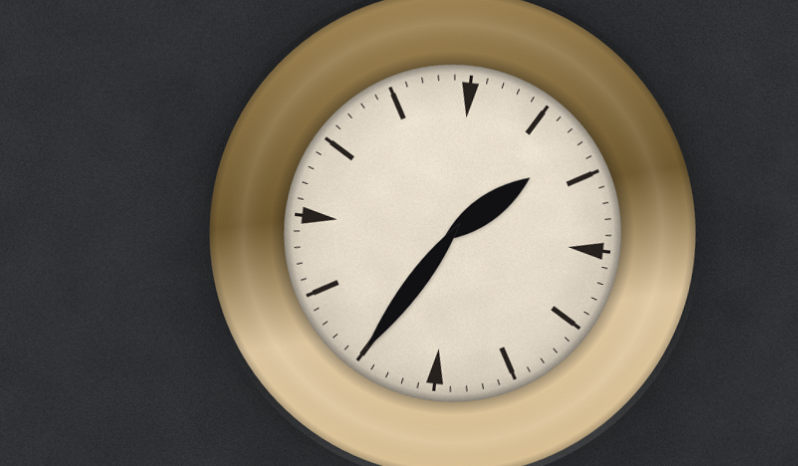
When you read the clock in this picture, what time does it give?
1:35
